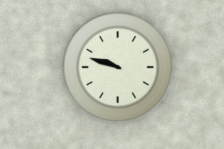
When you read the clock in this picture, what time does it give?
9:48
